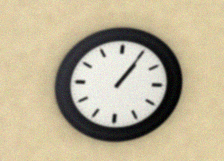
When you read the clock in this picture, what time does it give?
1:05
